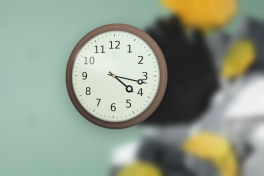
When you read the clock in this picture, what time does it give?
4:17
